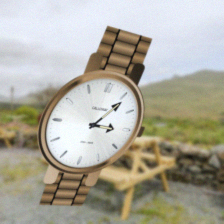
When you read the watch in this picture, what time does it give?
3:06
